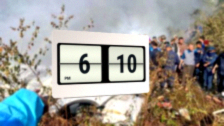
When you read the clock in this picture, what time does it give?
6:10
